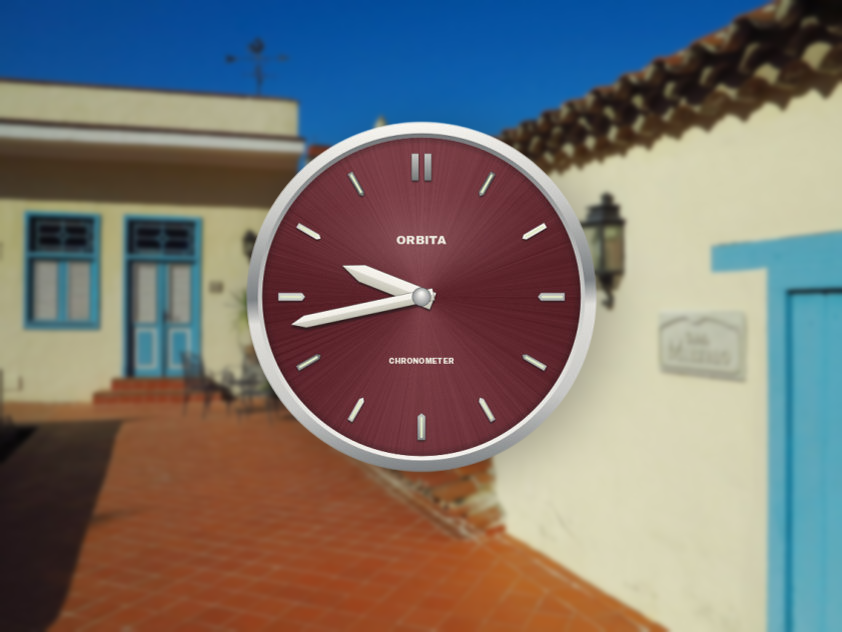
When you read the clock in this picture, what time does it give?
9:43
